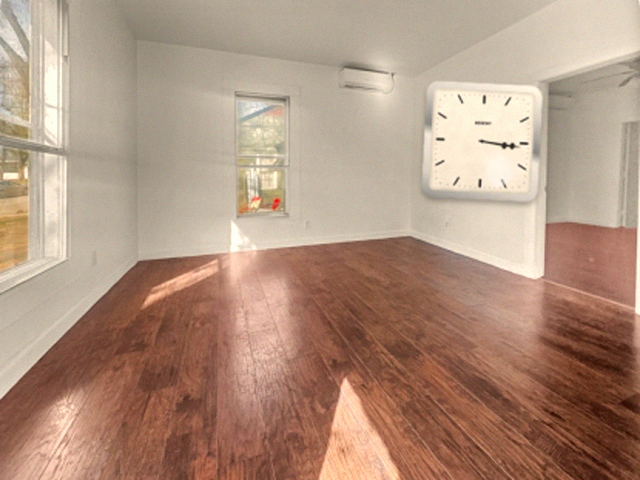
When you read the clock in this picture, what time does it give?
3:16
